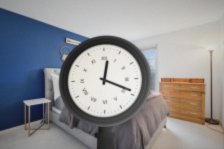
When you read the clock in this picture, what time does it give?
12:19
